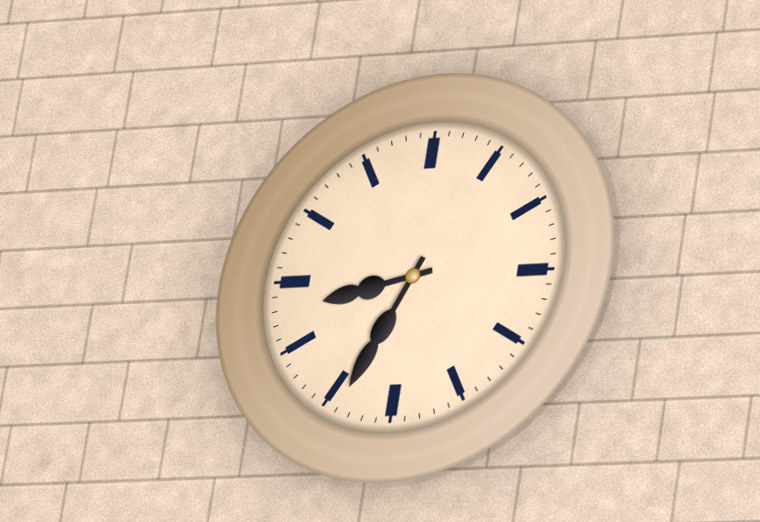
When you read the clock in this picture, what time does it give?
8:34
